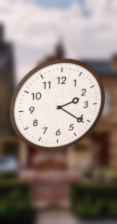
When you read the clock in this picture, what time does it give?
2:21
